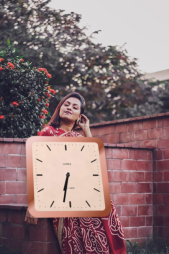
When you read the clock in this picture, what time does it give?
6:32
